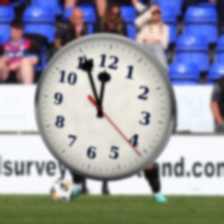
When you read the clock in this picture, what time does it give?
11:55:21
